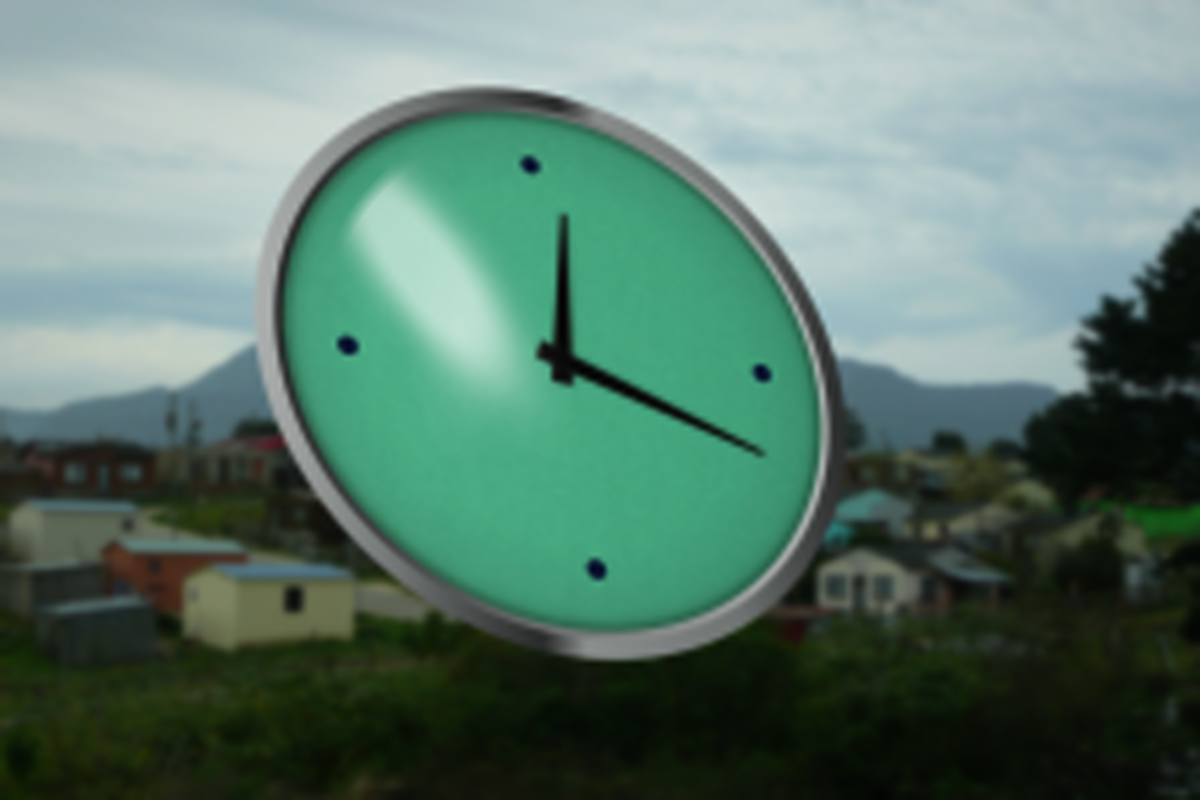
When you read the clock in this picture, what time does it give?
12:19
